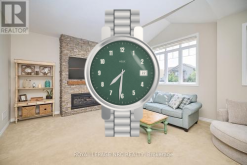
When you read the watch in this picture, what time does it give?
7:31
